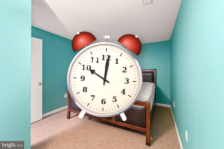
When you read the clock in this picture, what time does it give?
10:01
